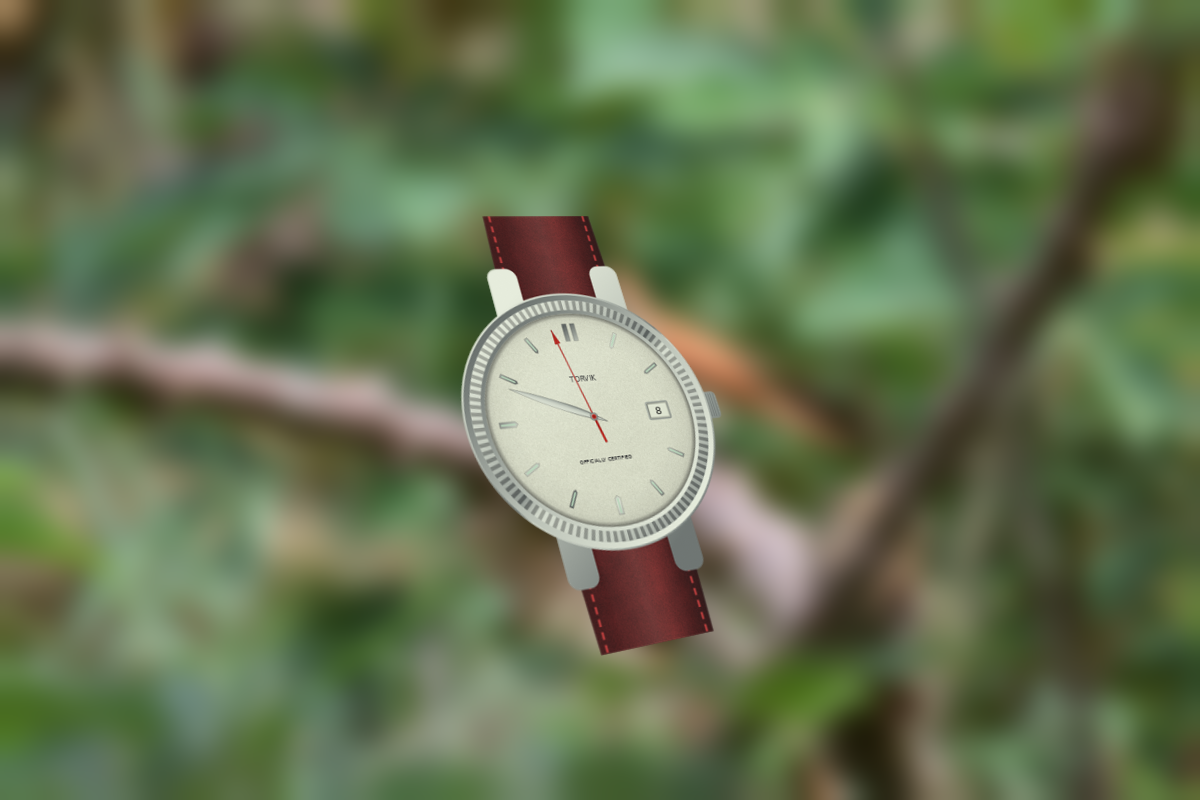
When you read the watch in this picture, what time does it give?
9:48:58
